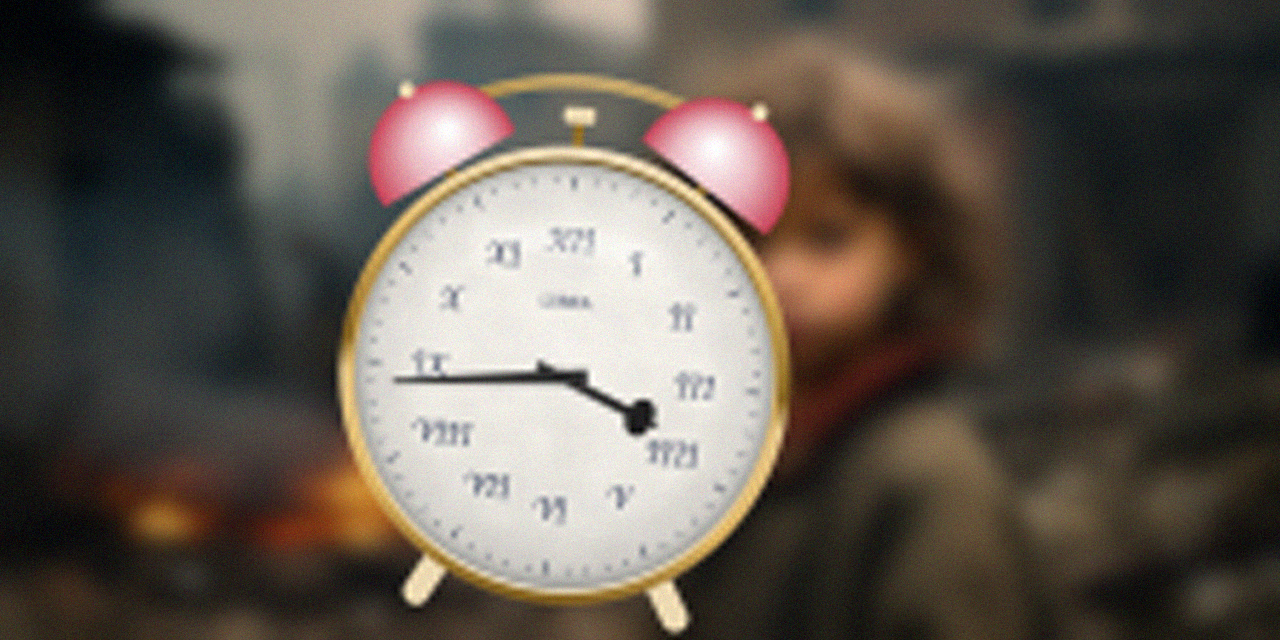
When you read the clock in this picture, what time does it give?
3:44
